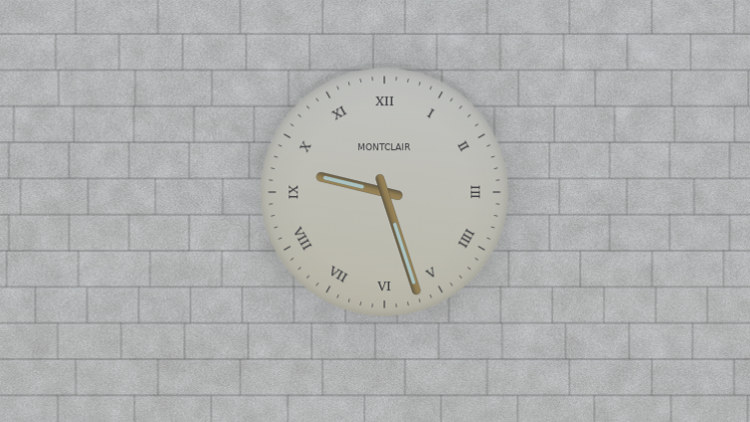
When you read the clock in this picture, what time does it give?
9:27
